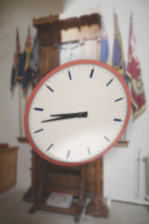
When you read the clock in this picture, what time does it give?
8:42
